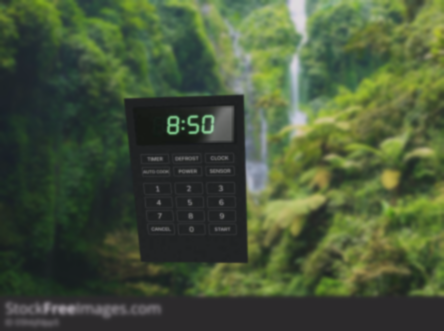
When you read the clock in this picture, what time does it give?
8:50
